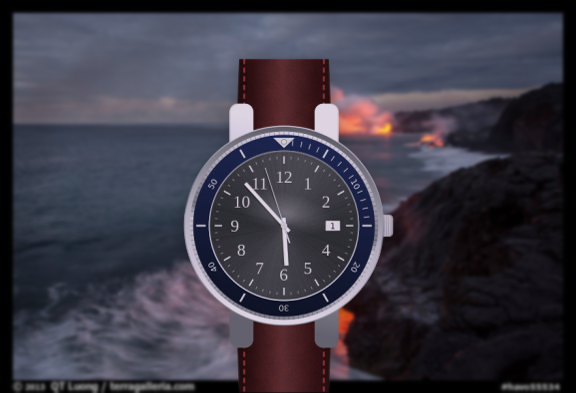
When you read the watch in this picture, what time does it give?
5:52:57
